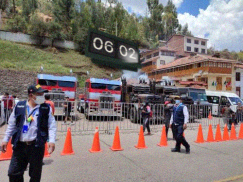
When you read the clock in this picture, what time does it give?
6:02
